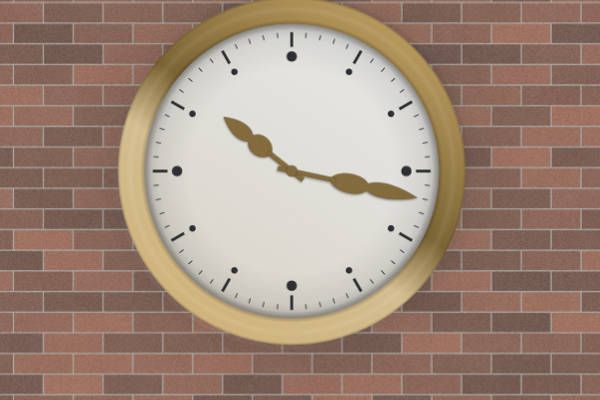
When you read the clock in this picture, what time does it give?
10:17
